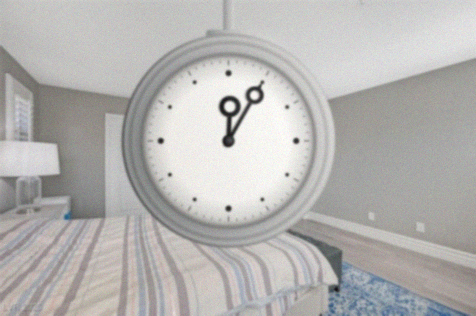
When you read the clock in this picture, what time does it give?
12:05
